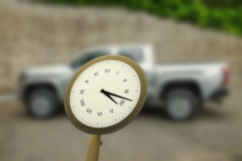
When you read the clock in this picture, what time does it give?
4:18
